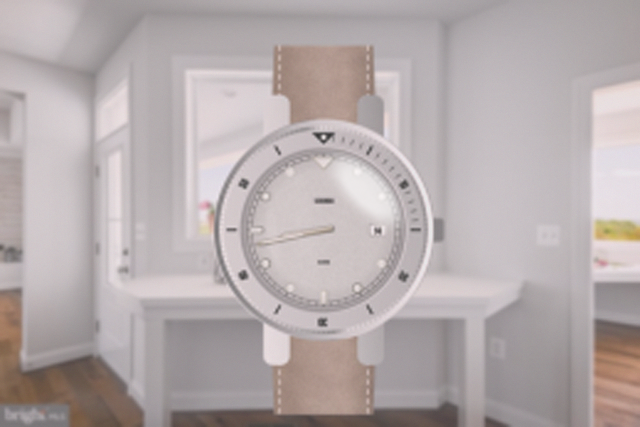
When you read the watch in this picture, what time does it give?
8:43
